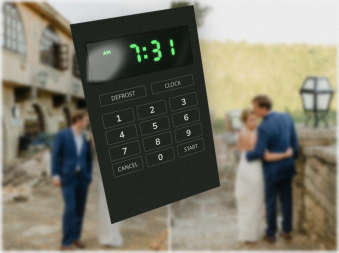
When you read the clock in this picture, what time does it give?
7:31
